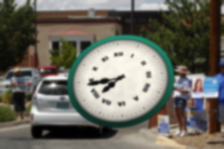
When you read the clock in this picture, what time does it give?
7:44
